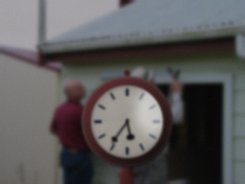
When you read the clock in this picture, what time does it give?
5:36
